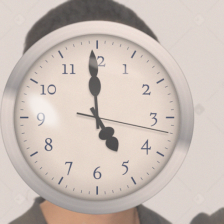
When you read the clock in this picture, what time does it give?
4:59:17
